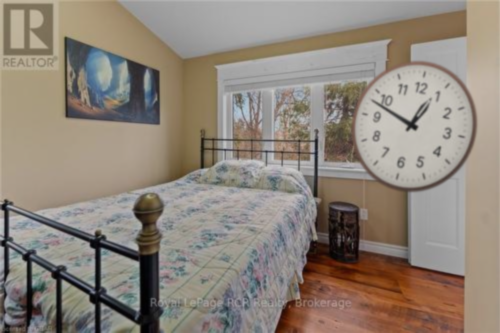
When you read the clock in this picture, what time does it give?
12:48
